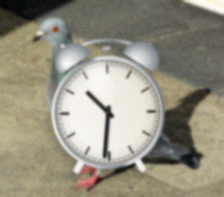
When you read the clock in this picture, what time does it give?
10:31
